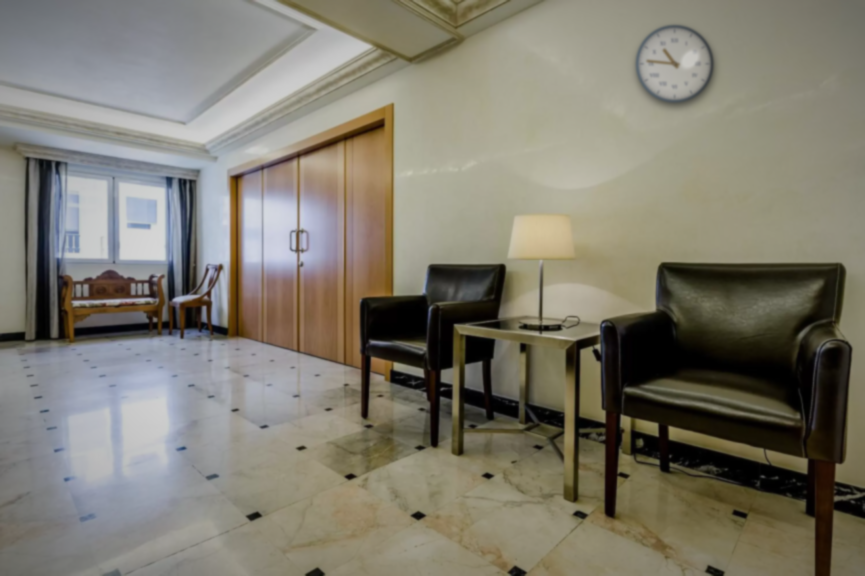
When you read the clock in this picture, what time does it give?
10:46
